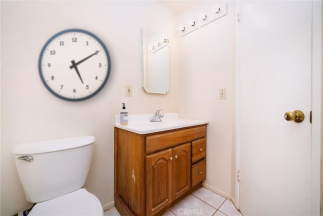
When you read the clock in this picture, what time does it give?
5:10
